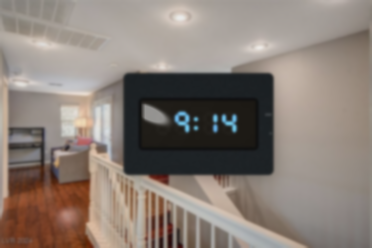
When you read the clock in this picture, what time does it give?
9:14
